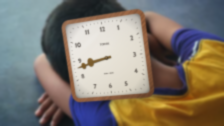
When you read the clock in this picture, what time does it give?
8:43
